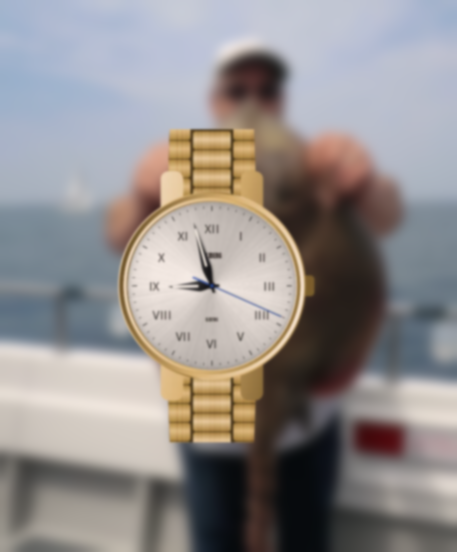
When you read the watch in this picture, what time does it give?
8:57:19
